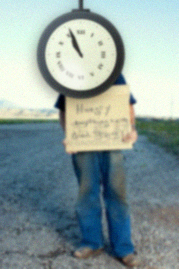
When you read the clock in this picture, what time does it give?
10:56
